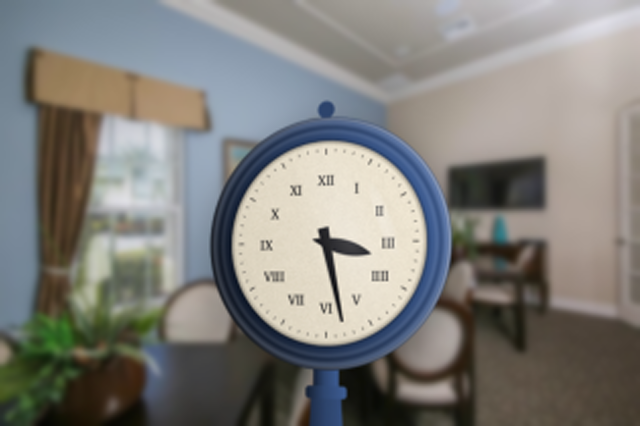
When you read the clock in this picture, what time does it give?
3:28
